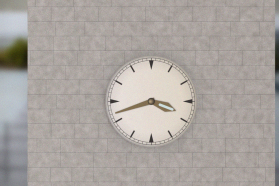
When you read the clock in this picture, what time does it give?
3:42
